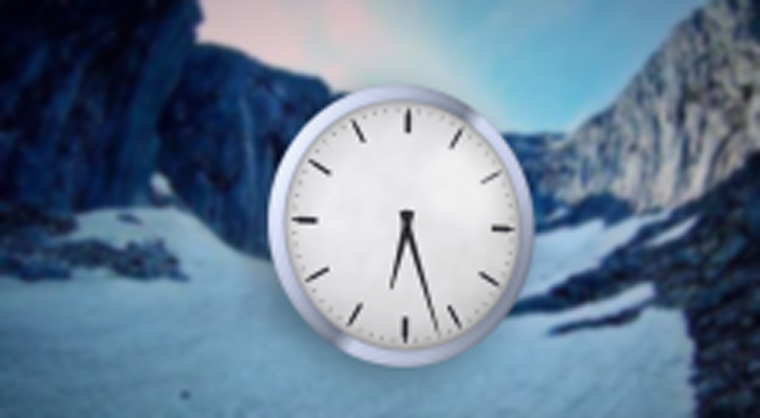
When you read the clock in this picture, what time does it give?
6:27
